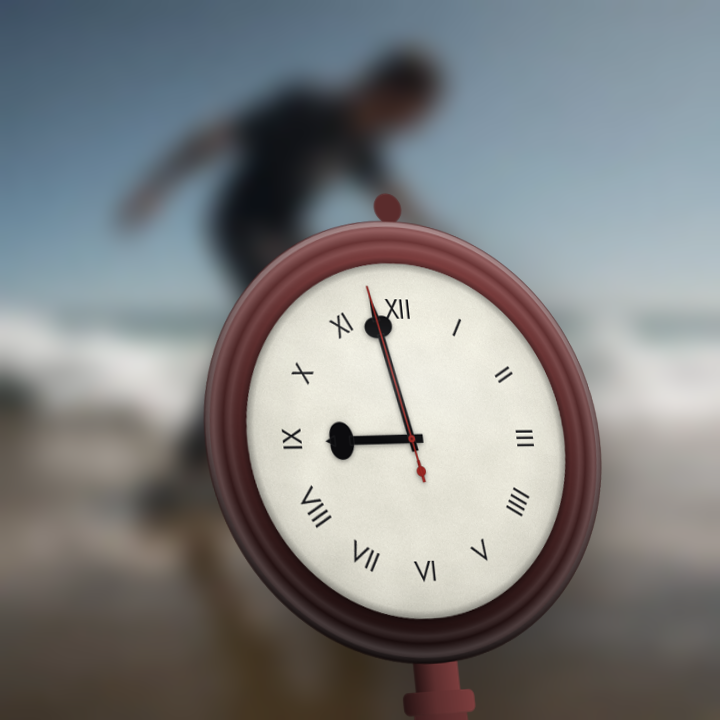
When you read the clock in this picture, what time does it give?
8:57:58
